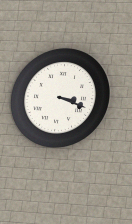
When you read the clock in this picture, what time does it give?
3:18
